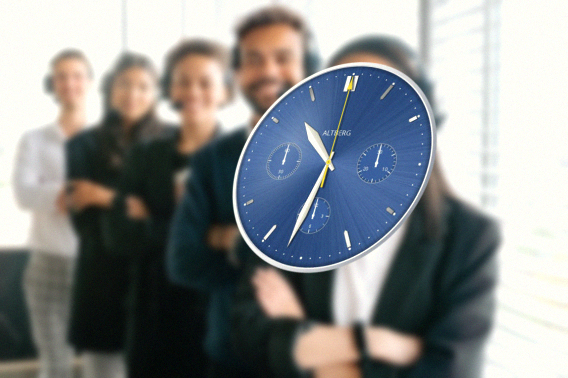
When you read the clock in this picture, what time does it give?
10:32
